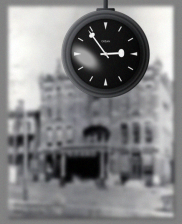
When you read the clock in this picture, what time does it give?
2:54
